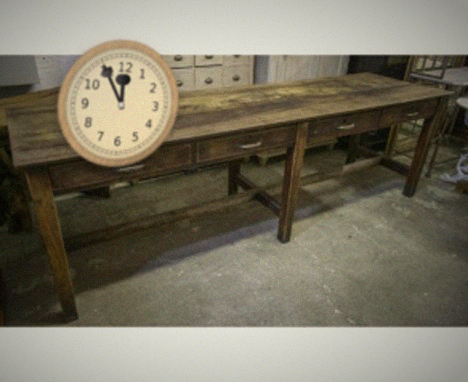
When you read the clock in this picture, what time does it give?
11:55
